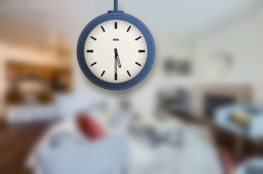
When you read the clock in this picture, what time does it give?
5:30
